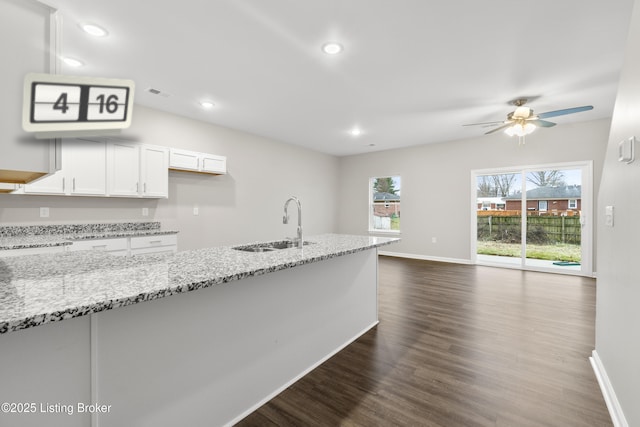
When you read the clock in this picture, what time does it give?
4:16
